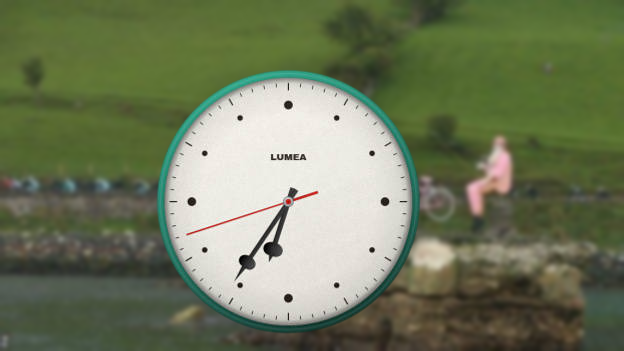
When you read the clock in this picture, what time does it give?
6:35:42
